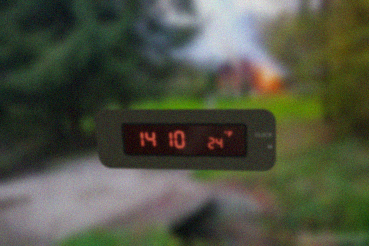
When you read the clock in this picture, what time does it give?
14:10
